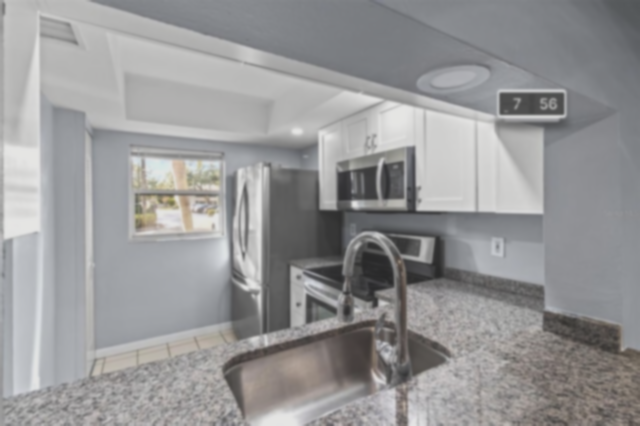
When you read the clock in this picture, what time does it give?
7:56
